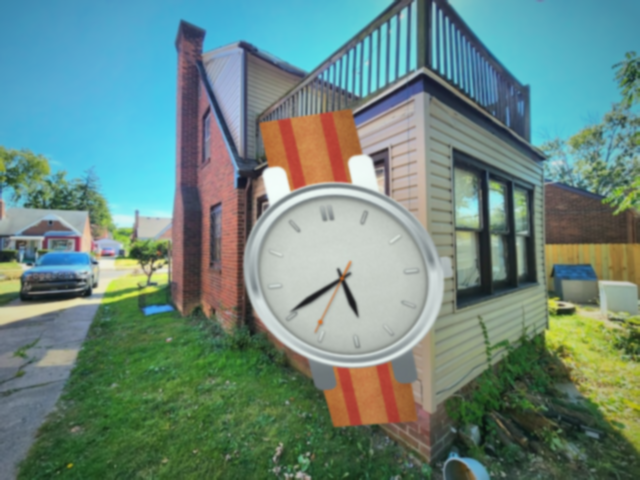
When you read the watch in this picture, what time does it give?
5:40:36
